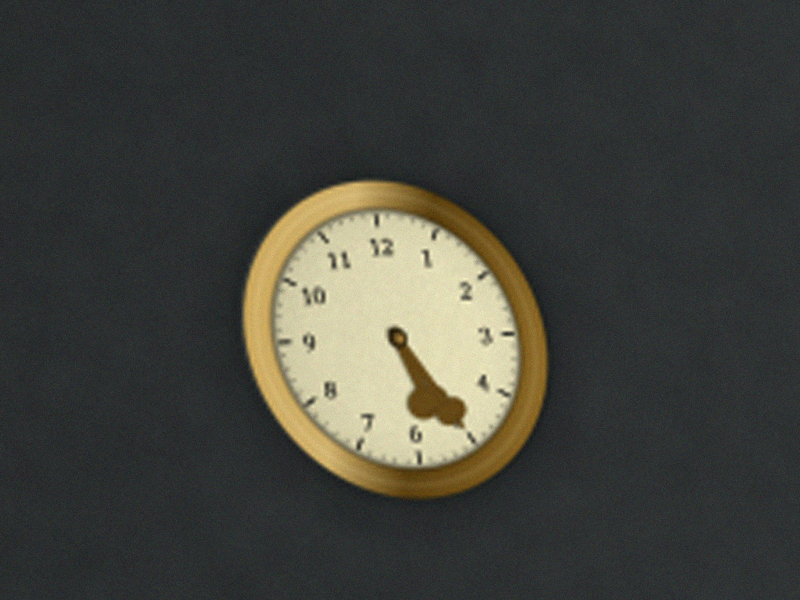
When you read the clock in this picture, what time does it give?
5:25
